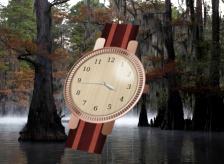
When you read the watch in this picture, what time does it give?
3:44
